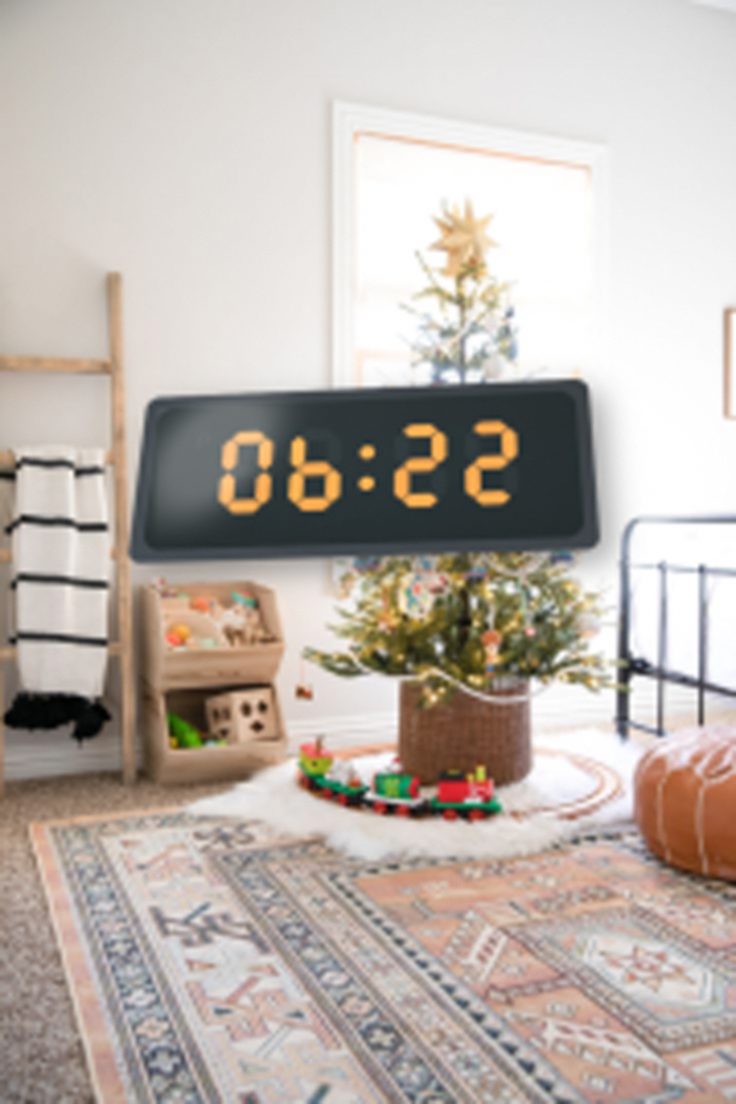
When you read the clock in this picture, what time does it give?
6:22
